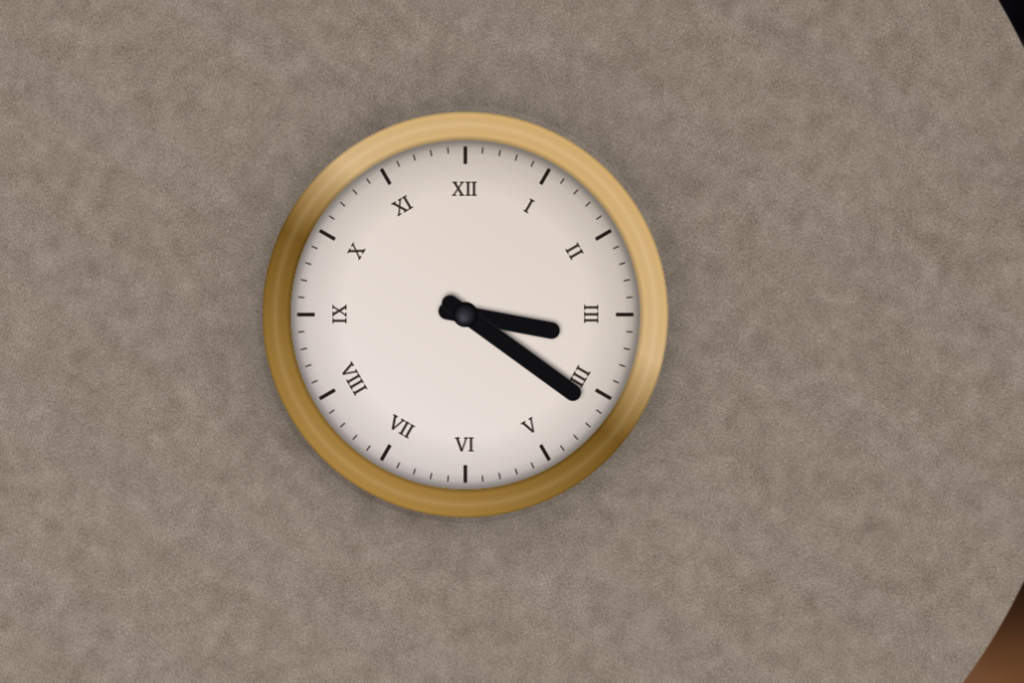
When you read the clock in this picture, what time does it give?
3:21
